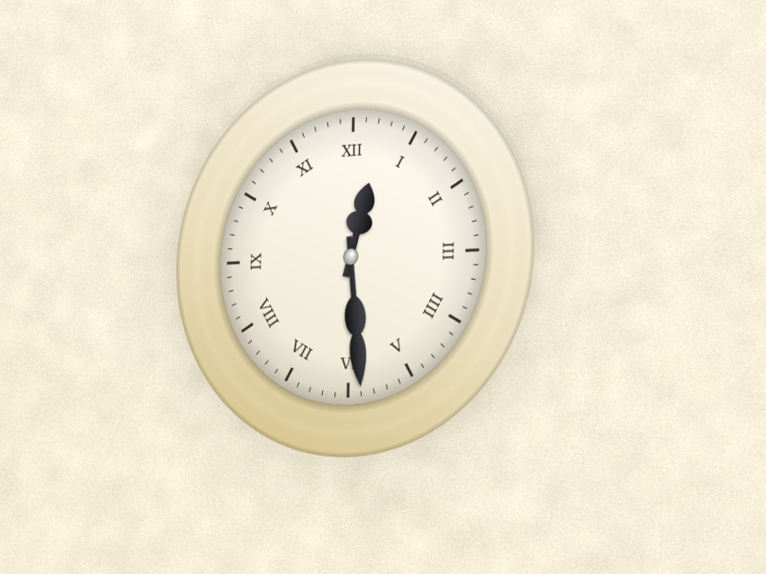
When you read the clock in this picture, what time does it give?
12:29
